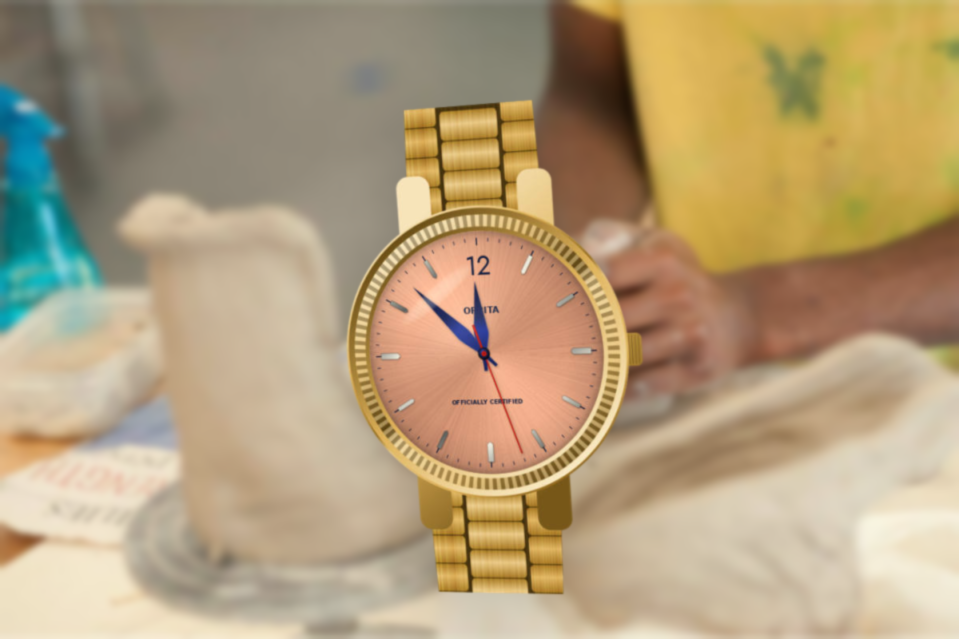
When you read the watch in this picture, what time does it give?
11:52:27
